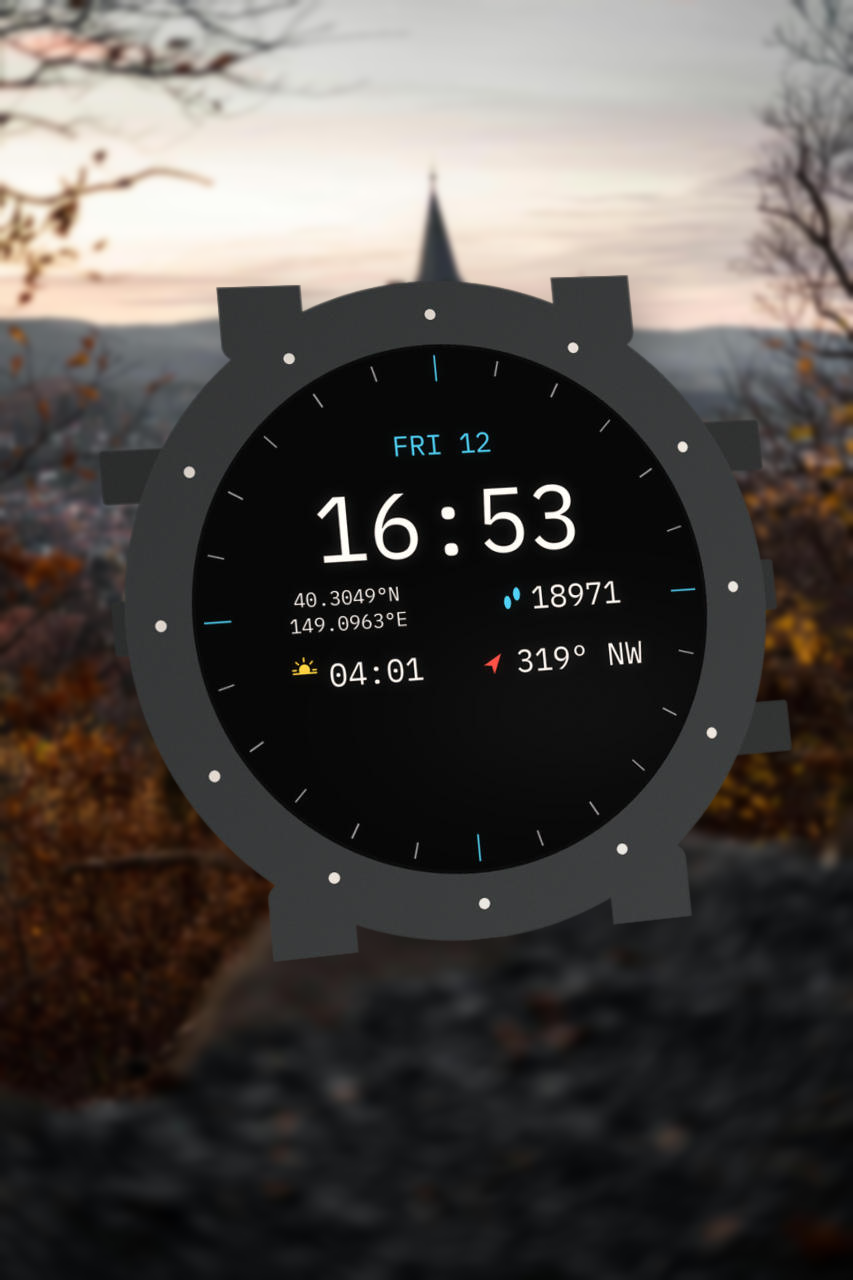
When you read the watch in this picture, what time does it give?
16:53
